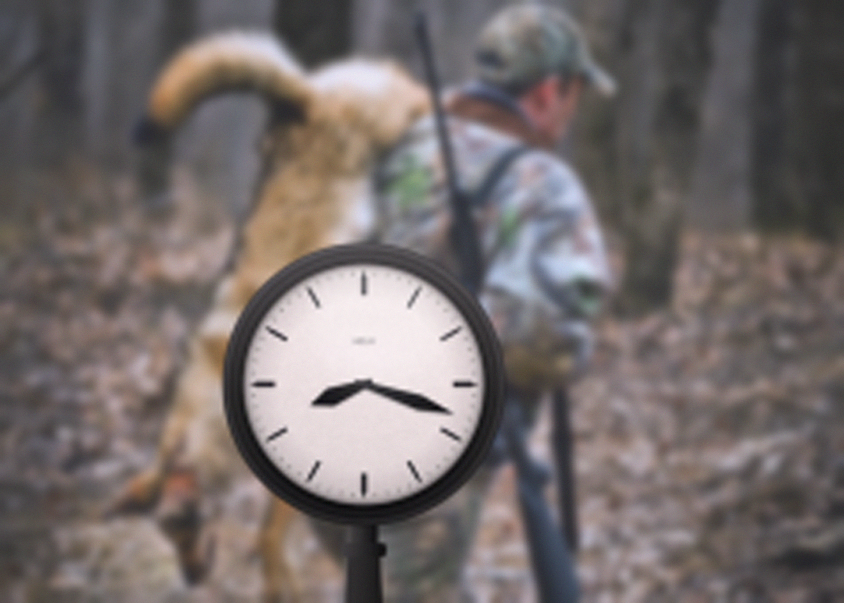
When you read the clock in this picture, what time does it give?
8:18
